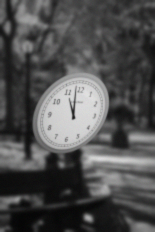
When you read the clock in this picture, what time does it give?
10:58
